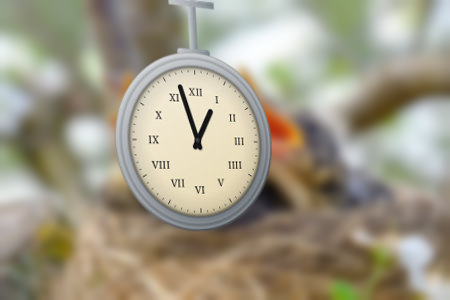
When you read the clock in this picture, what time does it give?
12:57
